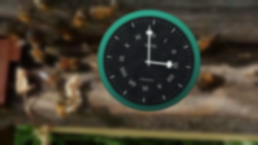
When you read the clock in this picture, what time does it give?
2:59
